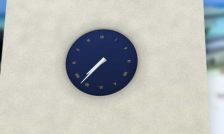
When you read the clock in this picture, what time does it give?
7:37
